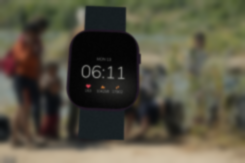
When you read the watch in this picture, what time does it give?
6:11
